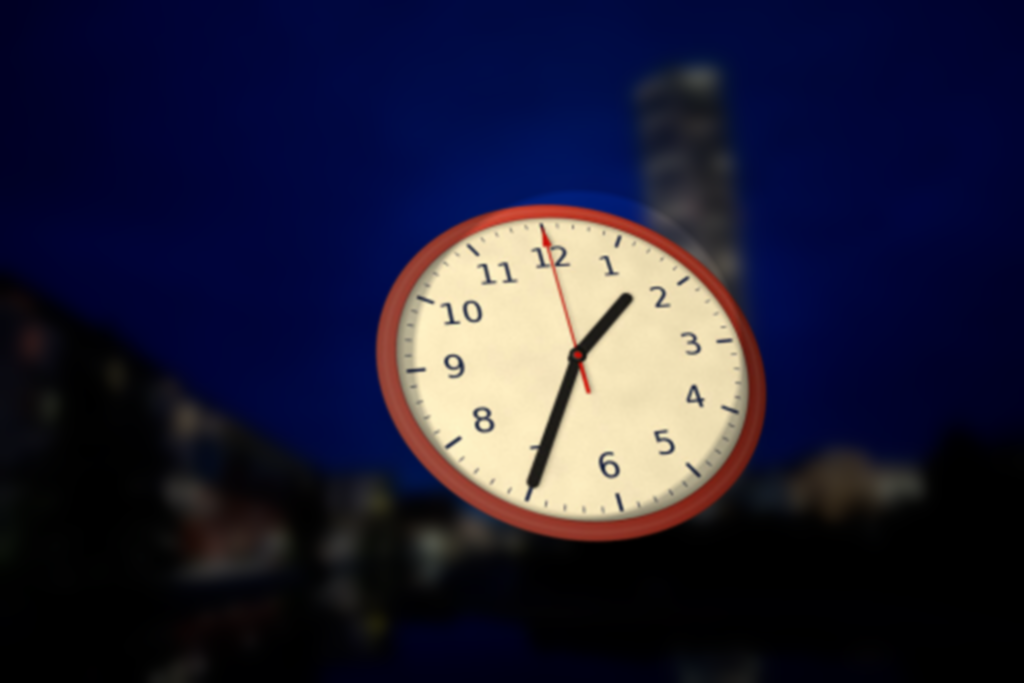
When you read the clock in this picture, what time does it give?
1:35:00
